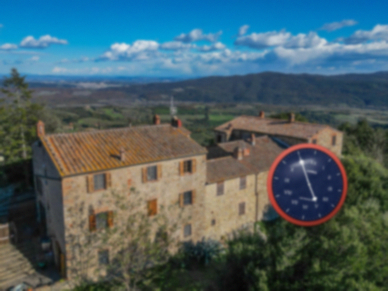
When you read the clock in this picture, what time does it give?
4:55
